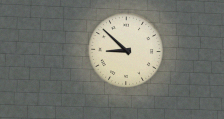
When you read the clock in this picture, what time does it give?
8:52
